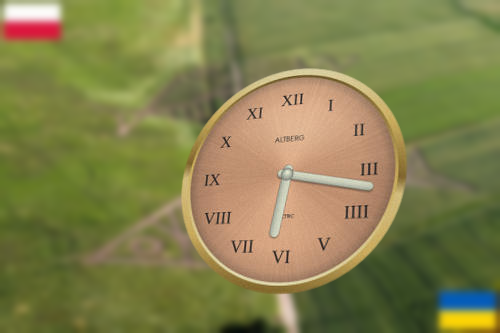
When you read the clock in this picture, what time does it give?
6:17
